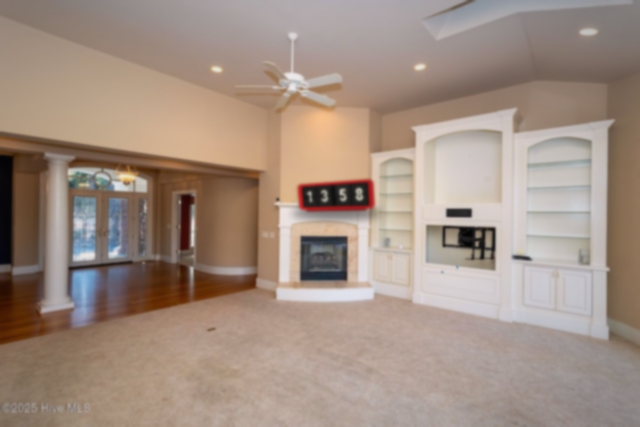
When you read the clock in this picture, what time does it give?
13:58
